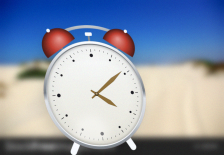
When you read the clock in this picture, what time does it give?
4:09
